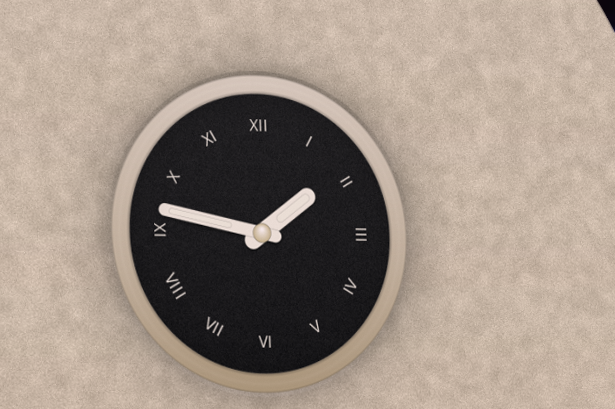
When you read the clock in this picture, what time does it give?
1:47
